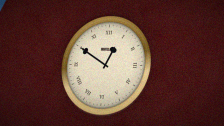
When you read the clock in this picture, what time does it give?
12:50
